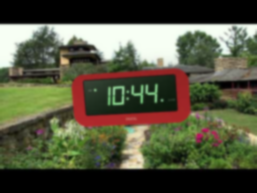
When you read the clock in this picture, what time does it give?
10:44
